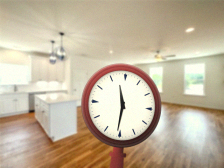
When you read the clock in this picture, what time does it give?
11:31
